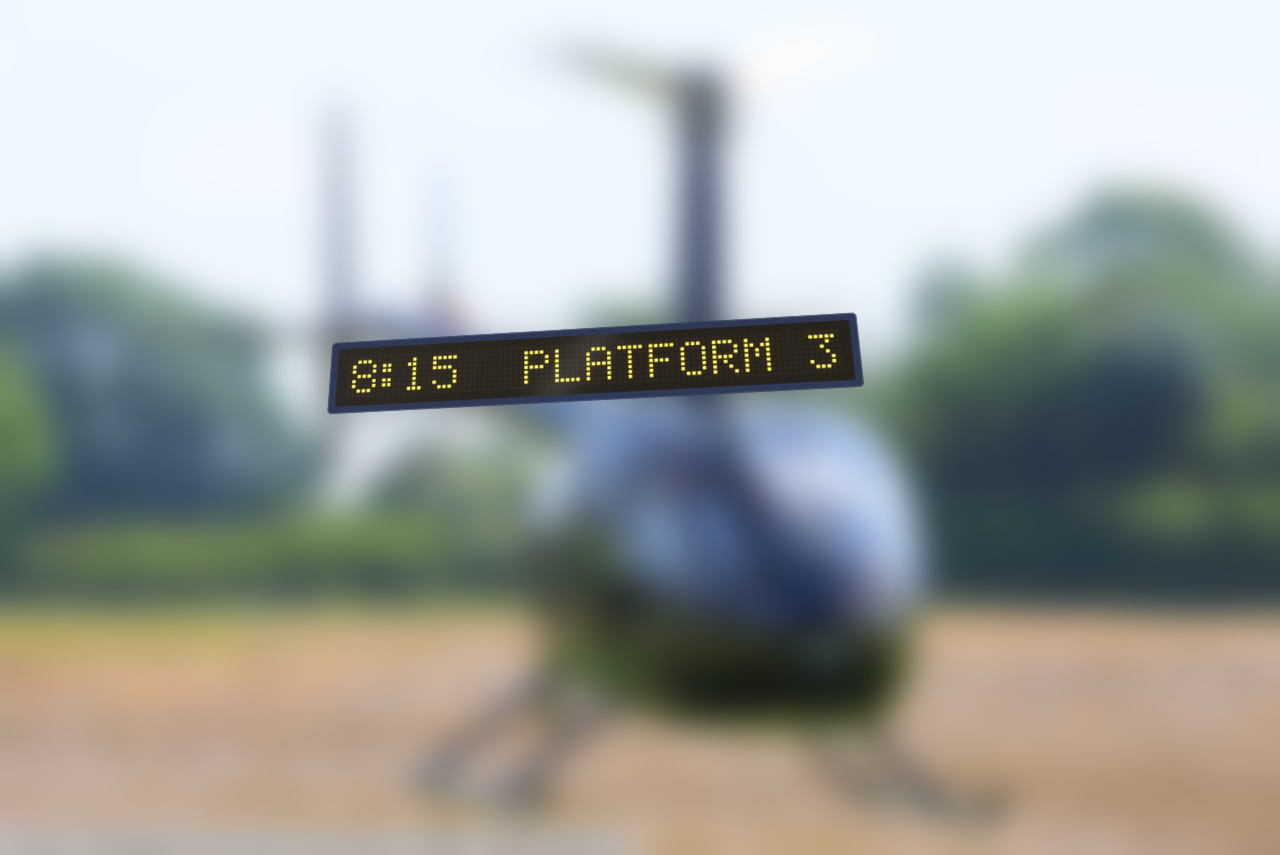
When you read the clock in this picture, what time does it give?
8:15
